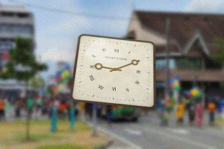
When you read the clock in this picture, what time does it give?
9:10
